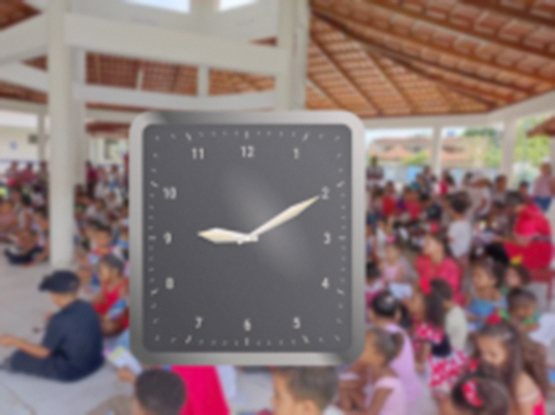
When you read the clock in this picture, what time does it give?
9:10
